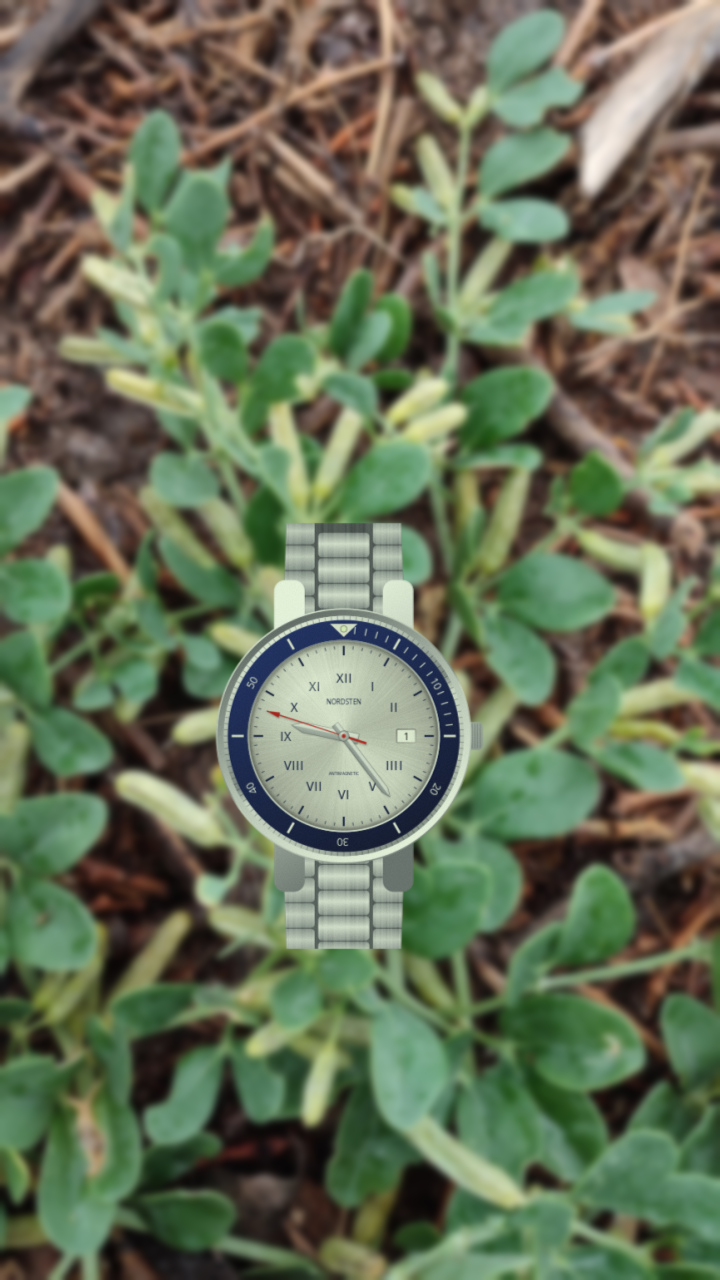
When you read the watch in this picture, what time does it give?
9:23:48
